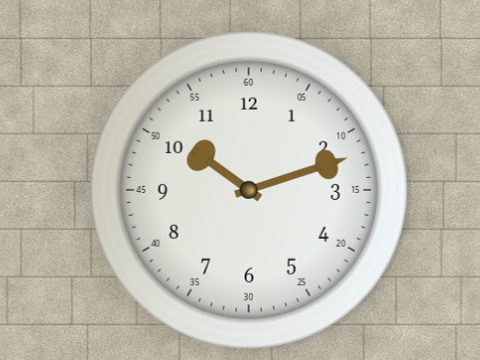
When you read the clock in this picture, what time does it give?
10:12
